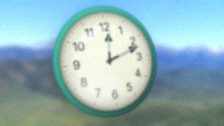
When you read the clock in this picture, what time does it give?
12:12
